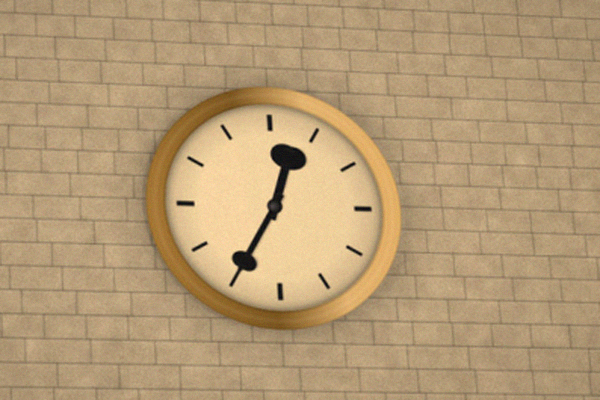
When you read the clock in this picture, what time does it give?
12:35
